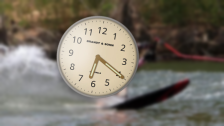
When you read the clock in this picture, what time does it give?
6:20
